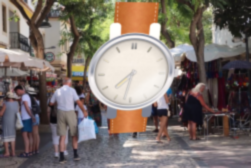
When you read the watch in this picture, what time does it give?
7:32
